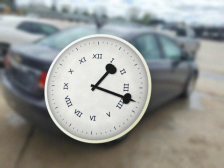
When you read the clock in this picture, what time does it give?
1:18
